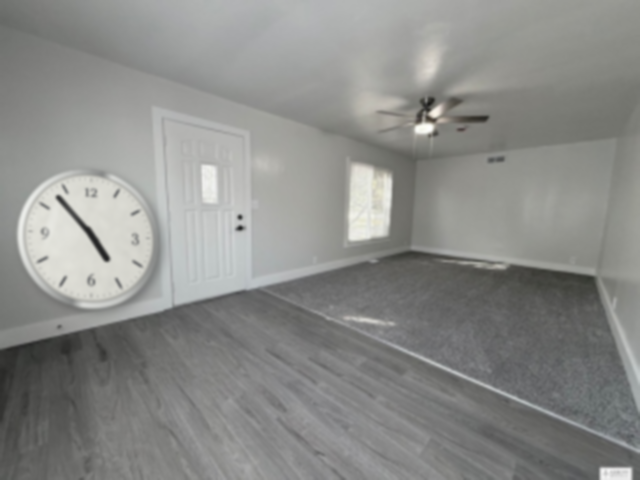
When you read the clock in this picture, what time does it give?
4:53
